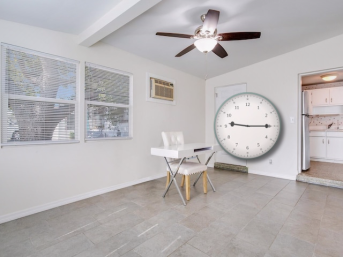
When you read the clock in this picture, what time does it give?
9:15
